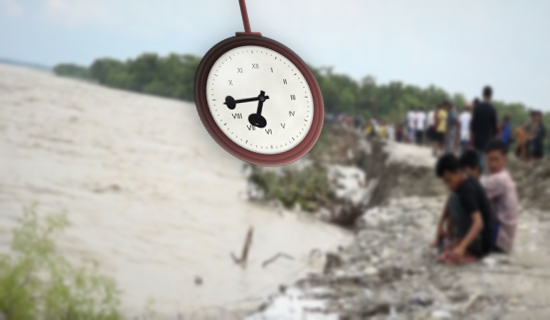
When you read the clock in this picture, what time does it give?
6:44
